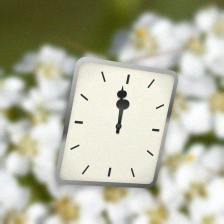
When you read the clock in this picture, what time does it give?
11:59
